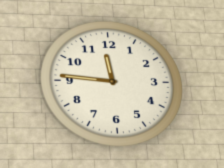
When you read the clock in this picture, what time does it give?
11:46
